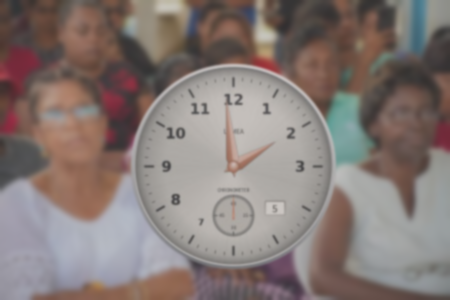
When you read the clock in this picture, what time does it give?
1:59
